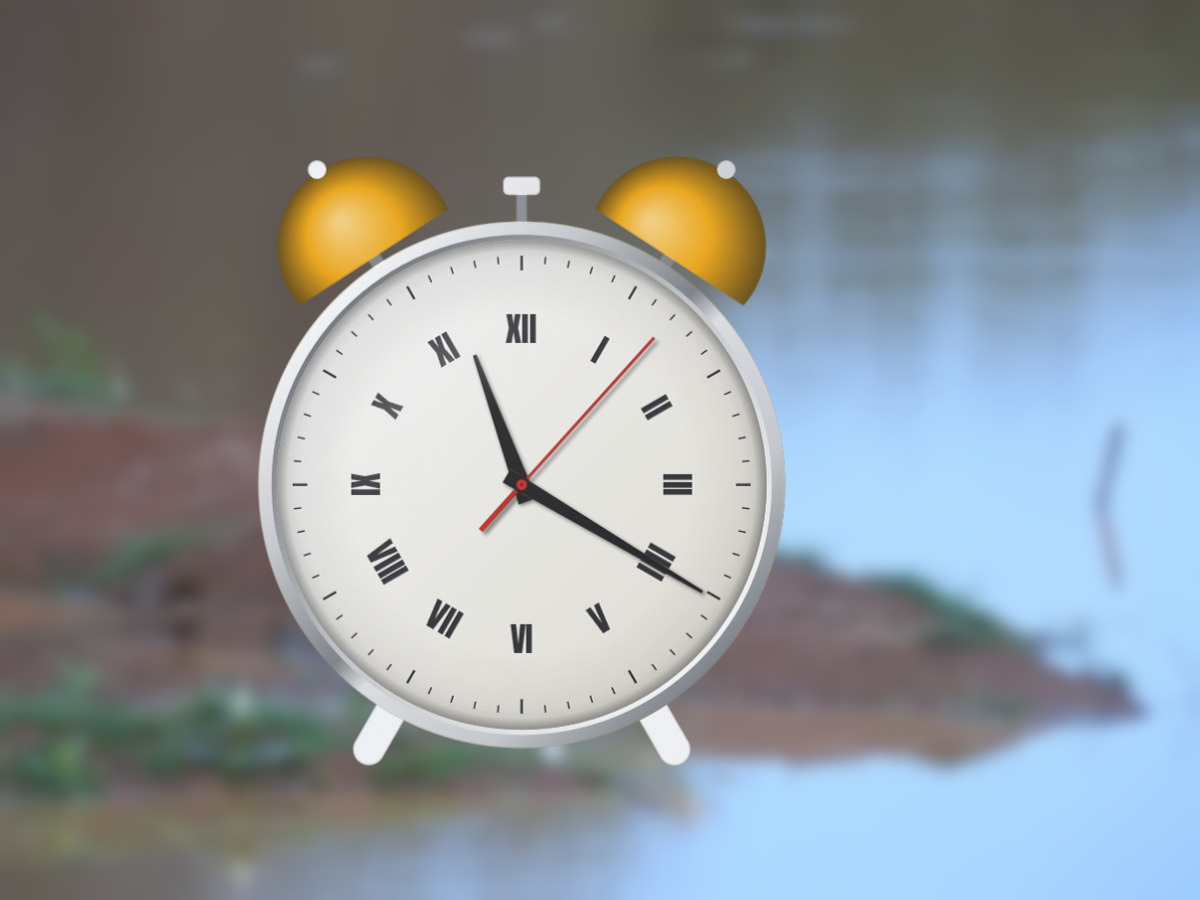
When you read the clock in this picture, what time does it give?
11:20:07
